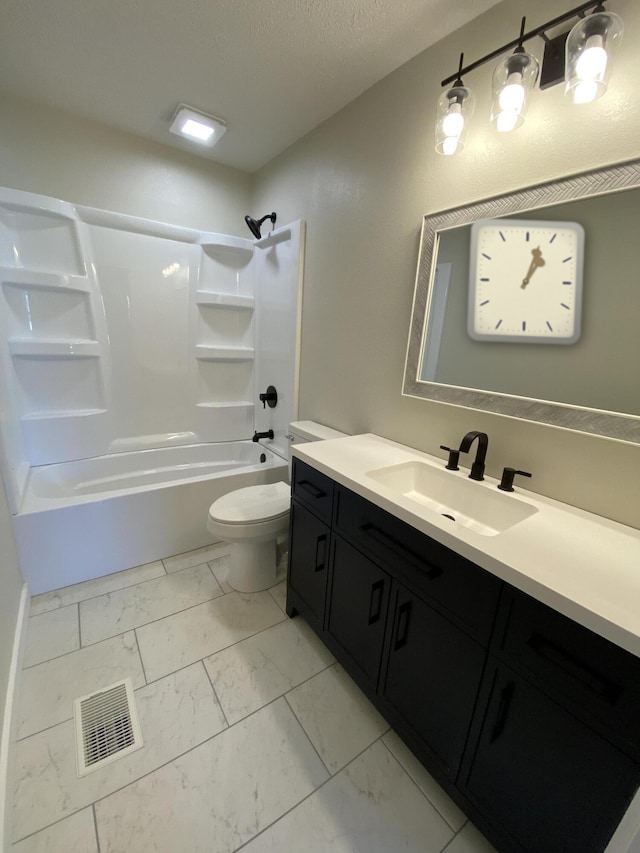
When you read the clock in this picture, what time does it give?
1:03
